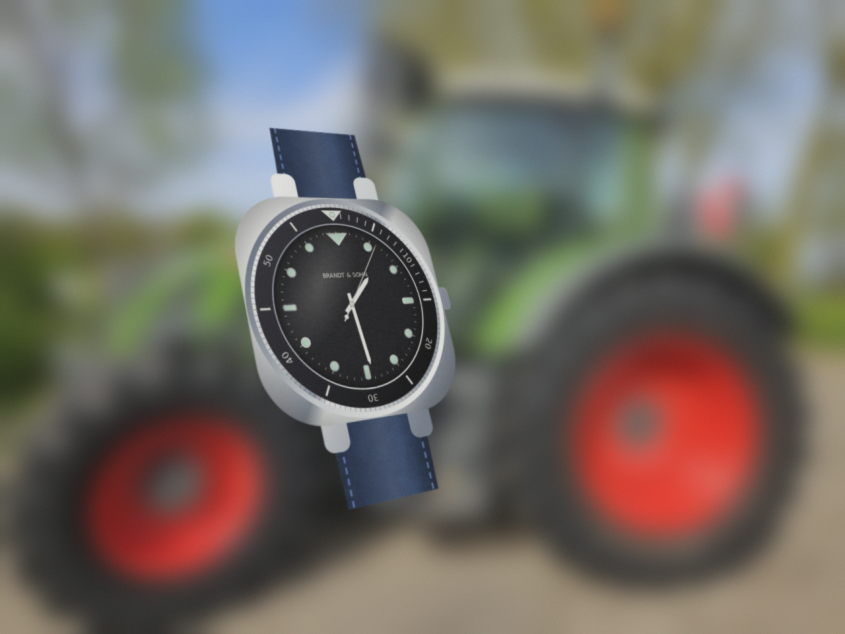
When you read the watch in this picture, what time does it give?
1:29:06
